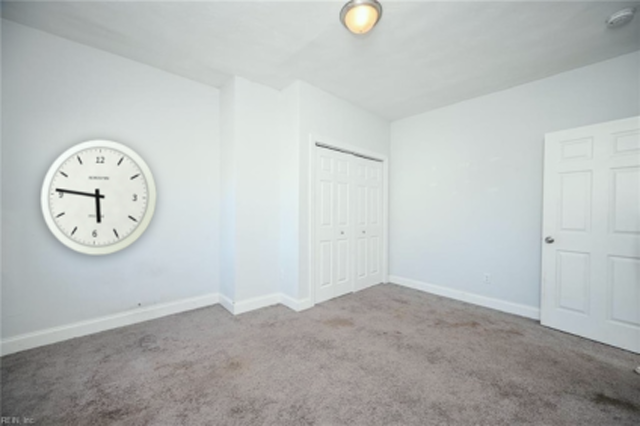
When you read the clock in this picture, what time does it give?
5:46
